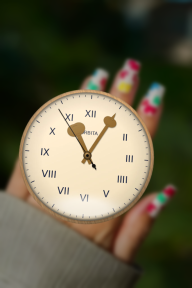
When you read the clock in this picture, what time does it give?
11:04:54
